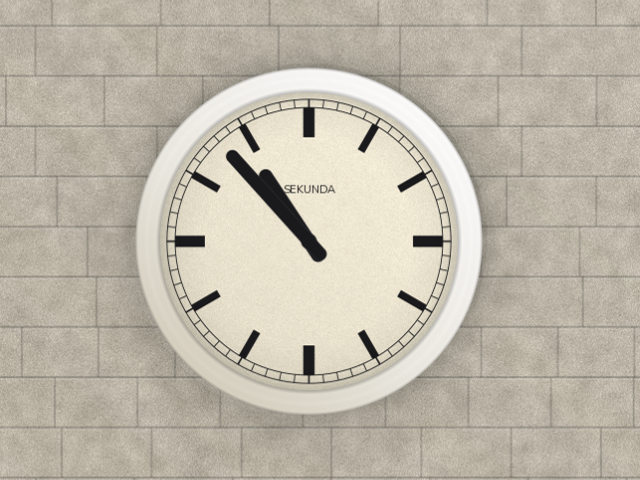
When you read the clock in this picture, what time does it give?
10:53
